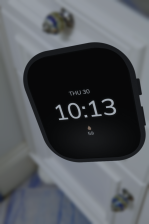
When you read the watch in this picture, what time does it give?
10:13
